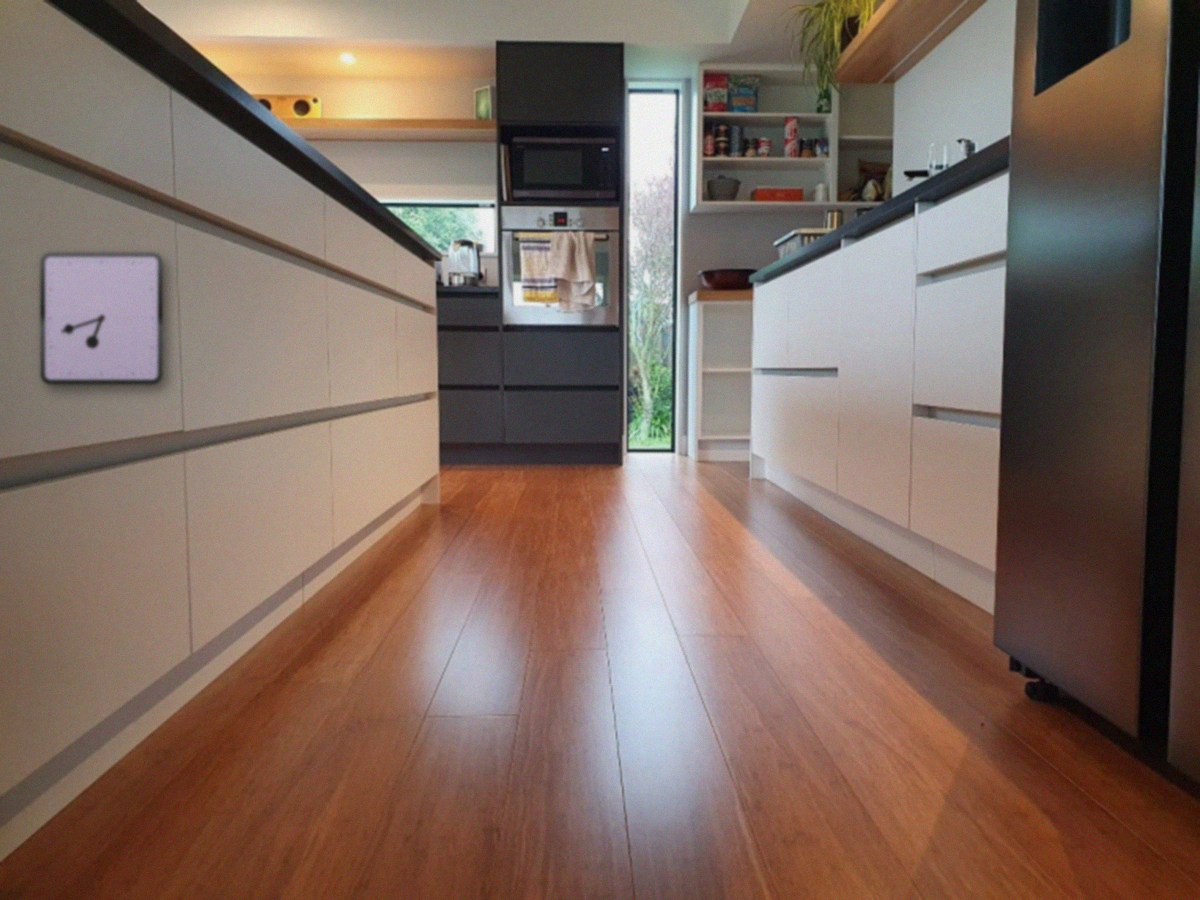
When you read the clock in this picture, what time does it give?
6:42
